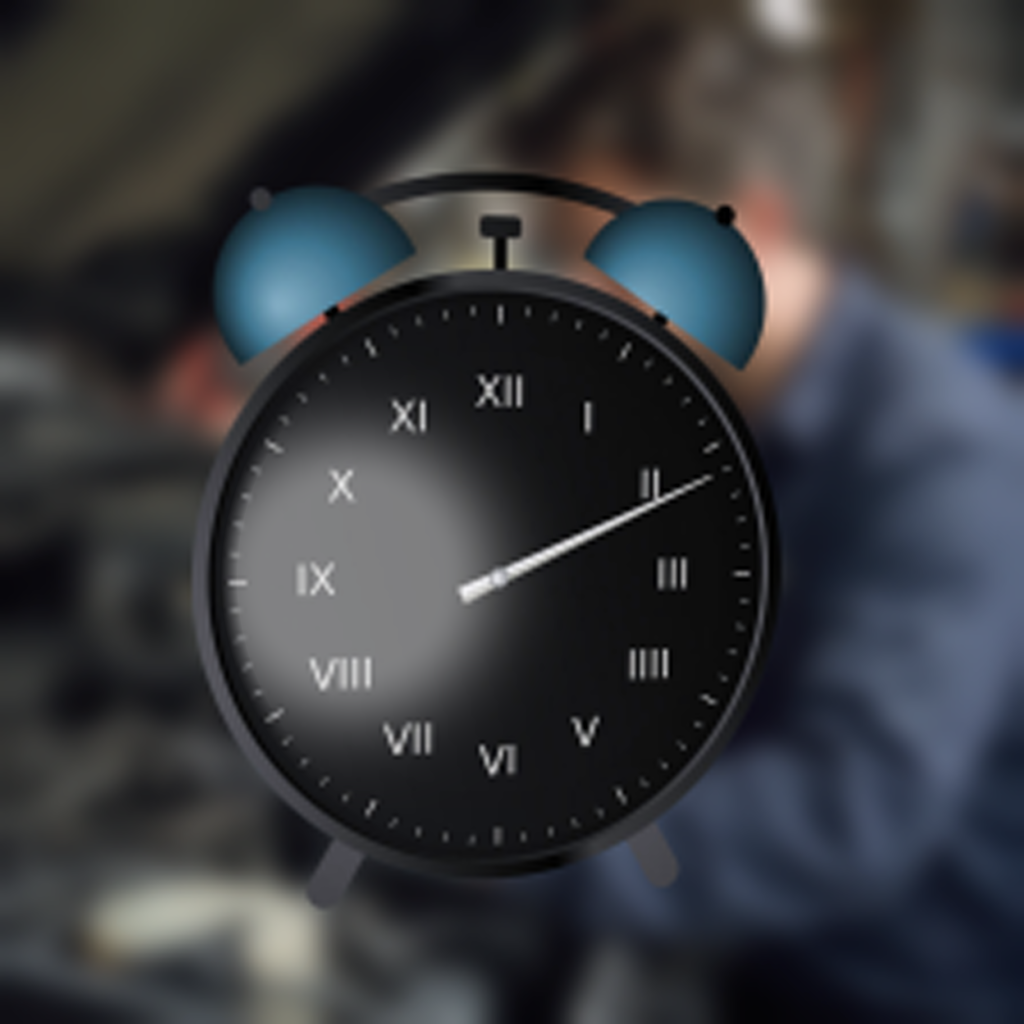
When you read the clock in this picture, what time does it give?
2:11
